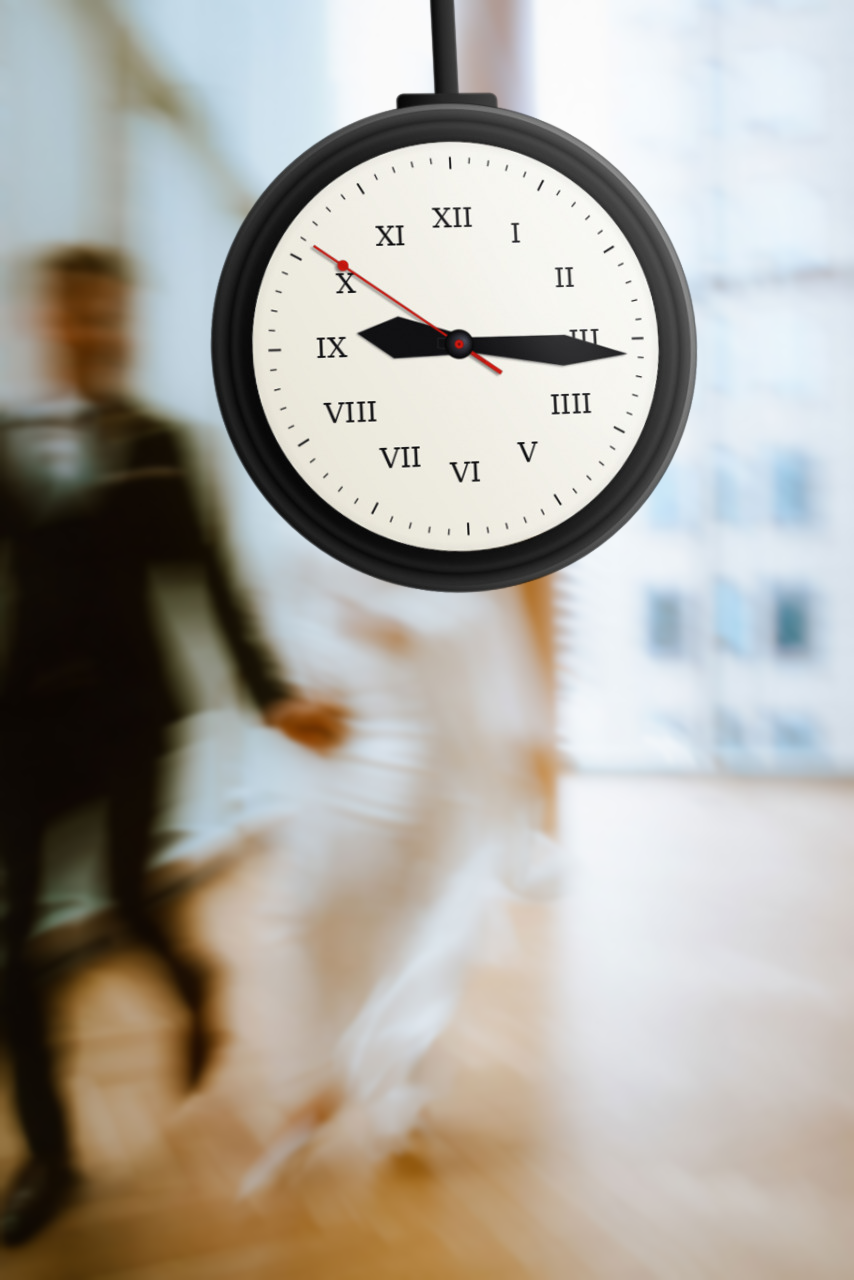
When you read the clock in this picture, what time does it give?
9:15:51
